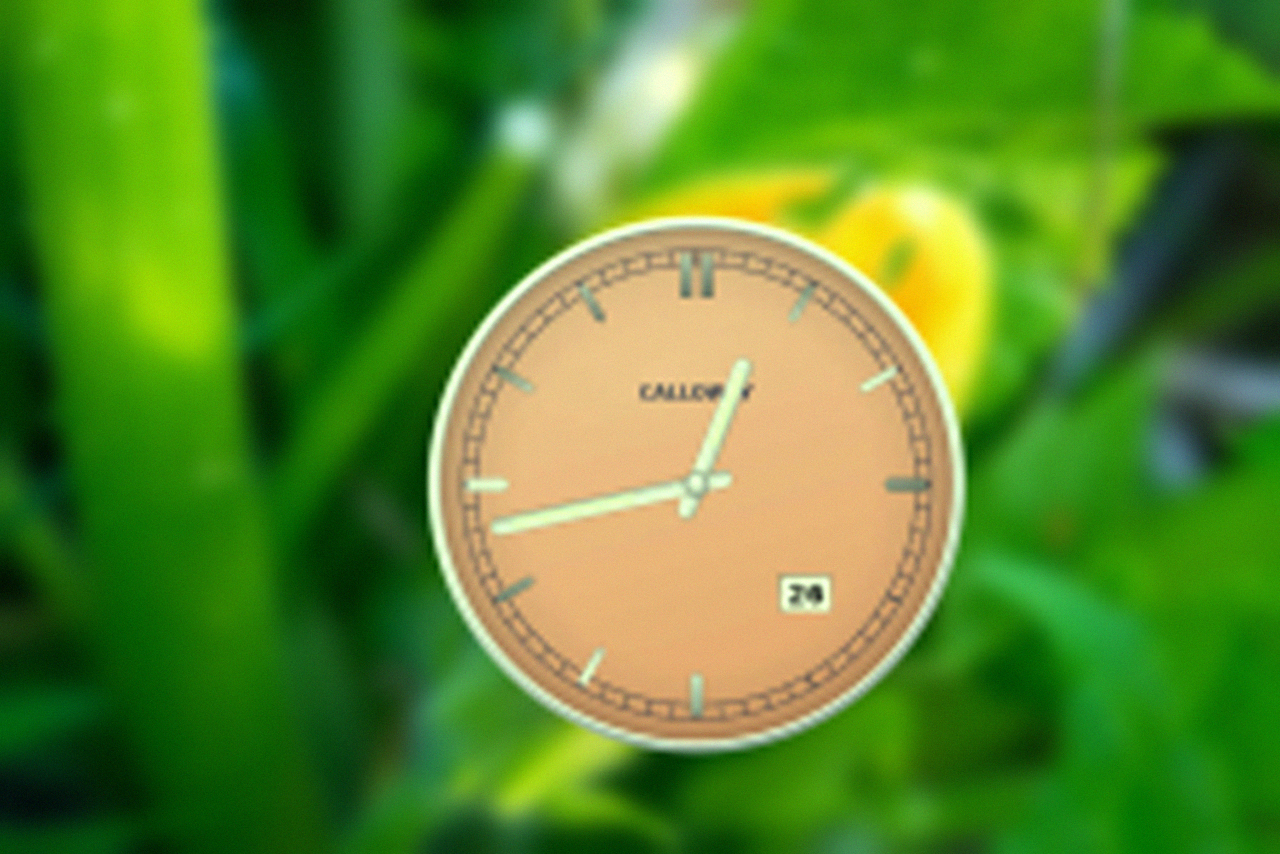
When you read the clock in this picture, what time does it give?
12:43
